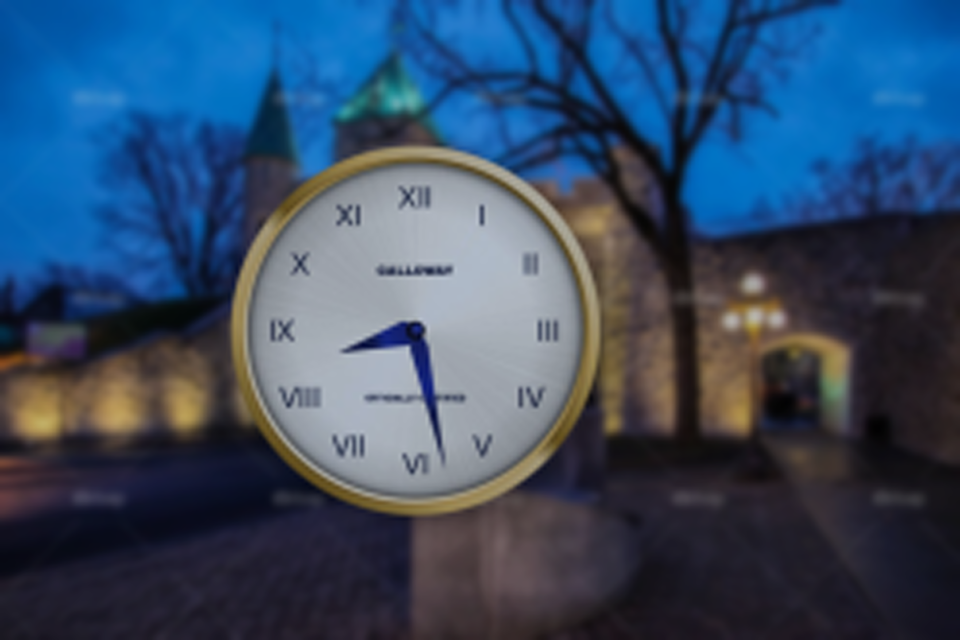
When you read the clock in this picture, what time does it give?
8:28
